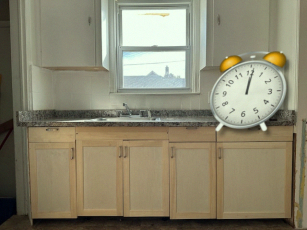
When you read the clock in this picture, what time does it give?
12:01
